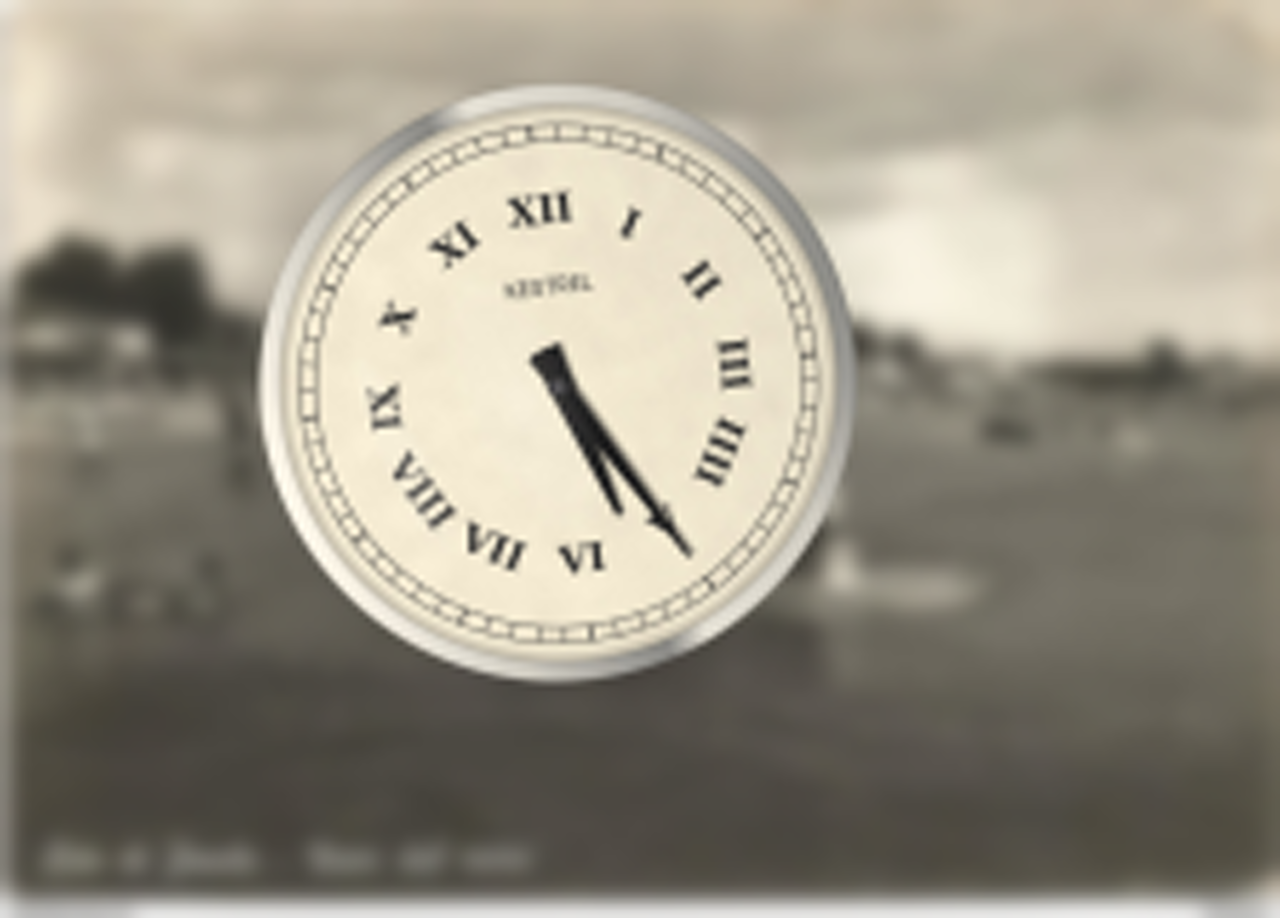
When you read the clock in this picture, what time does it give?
5:25
